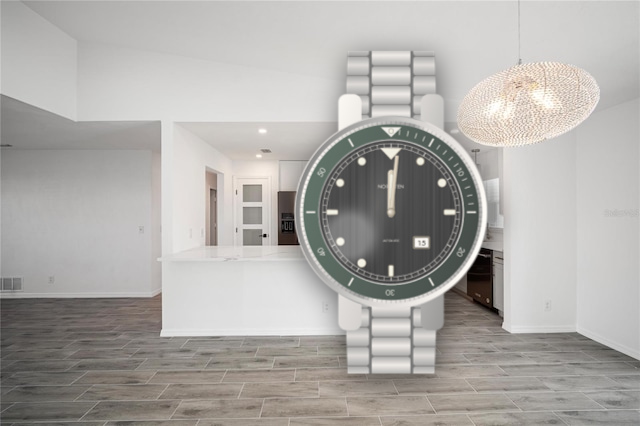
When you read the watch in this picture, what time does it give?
12:01
